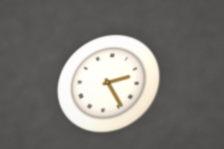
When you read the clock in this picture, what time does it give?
2:24
